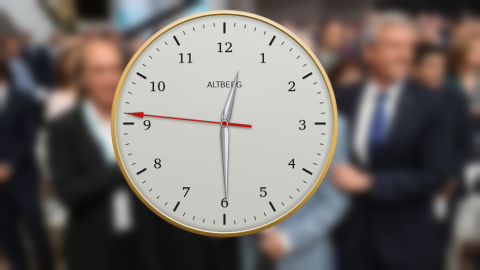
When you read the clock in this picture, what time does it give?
12:29:46
